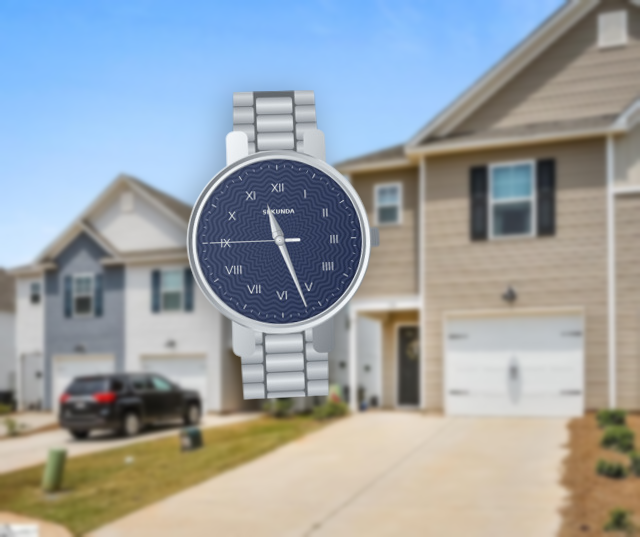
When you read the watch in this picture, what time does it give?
11:26:45
